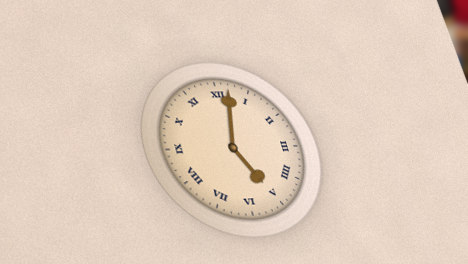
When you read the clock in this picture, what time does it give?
5:02
